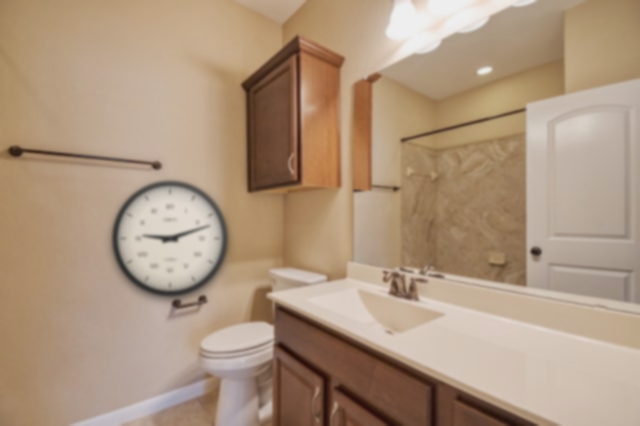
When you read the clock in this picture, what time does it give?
9:12
